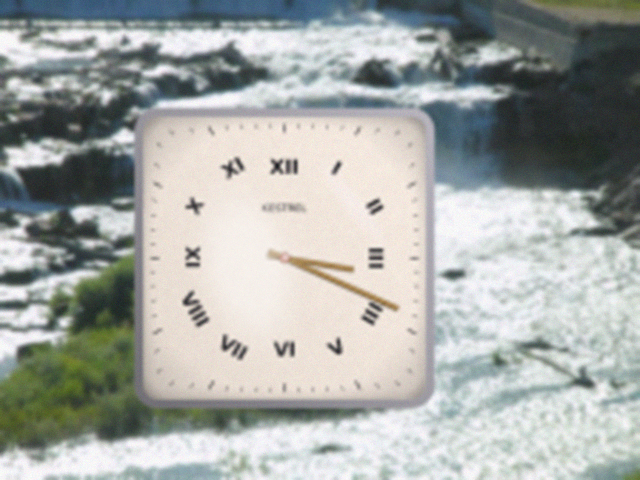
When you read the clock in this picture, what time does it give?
3:19
